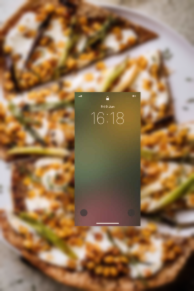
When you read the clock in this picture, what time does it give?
16:18
